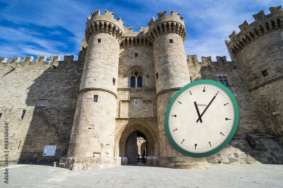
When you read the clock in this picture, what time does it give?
11:05
